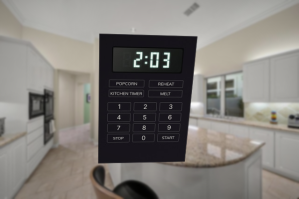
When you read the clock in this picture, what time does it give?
2:03
